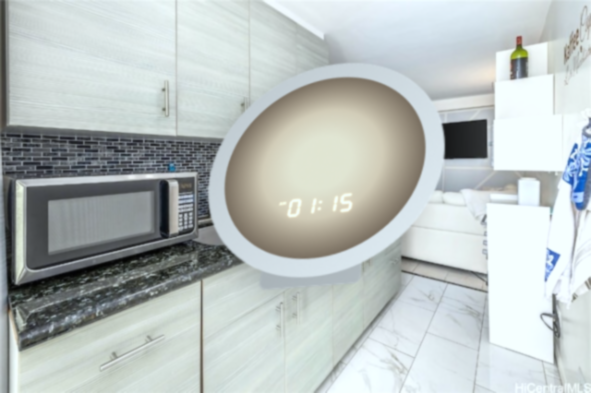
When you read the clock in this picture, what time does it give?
1:15
